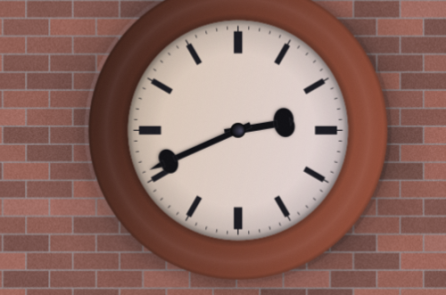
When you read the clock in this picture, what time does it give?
2:41
